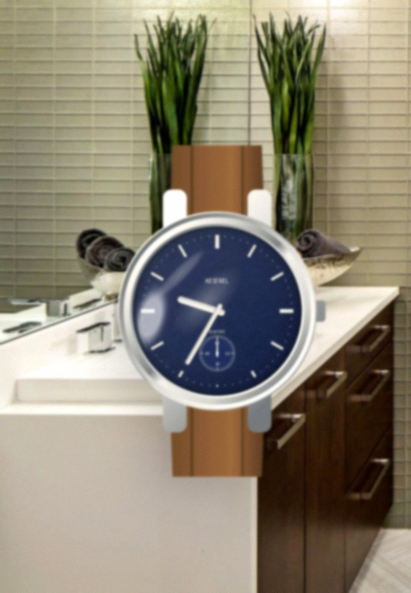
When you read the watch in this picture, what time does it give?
9:35
